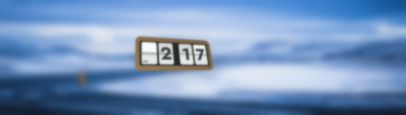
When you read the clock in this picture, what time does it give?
2:17
